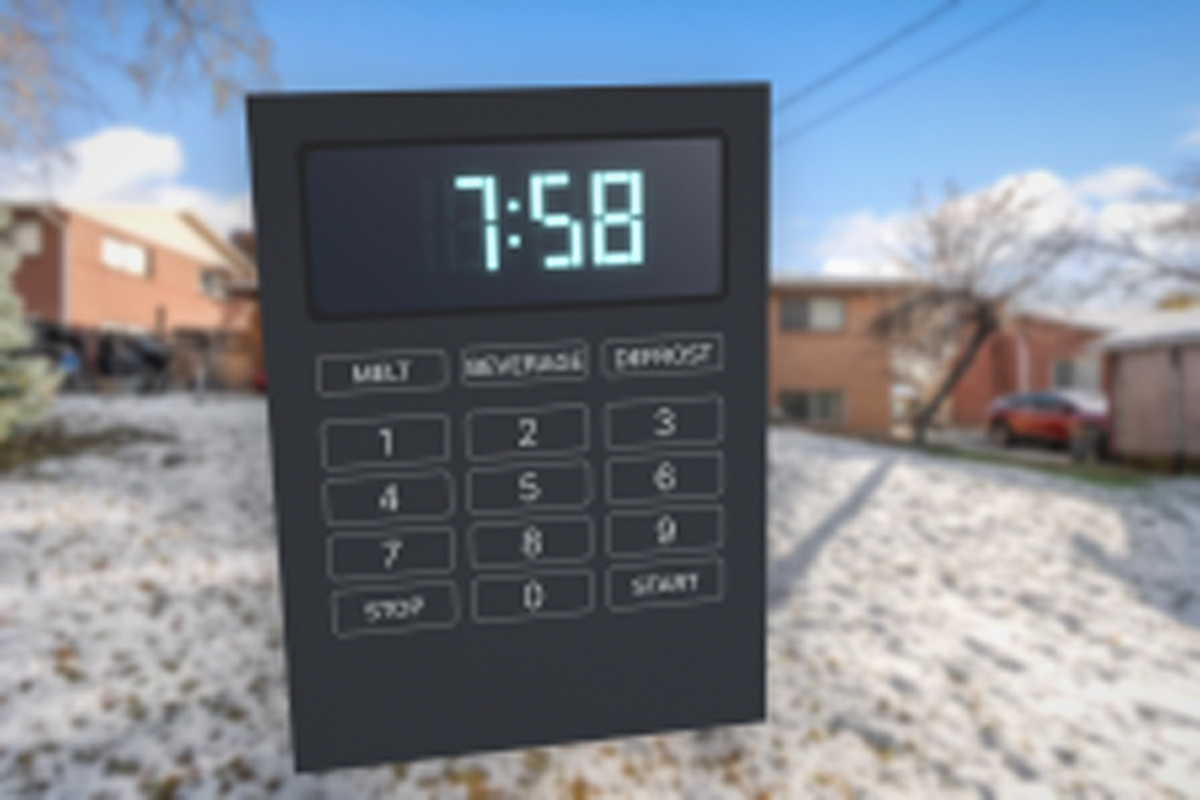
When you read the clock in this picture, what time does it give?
7:58
